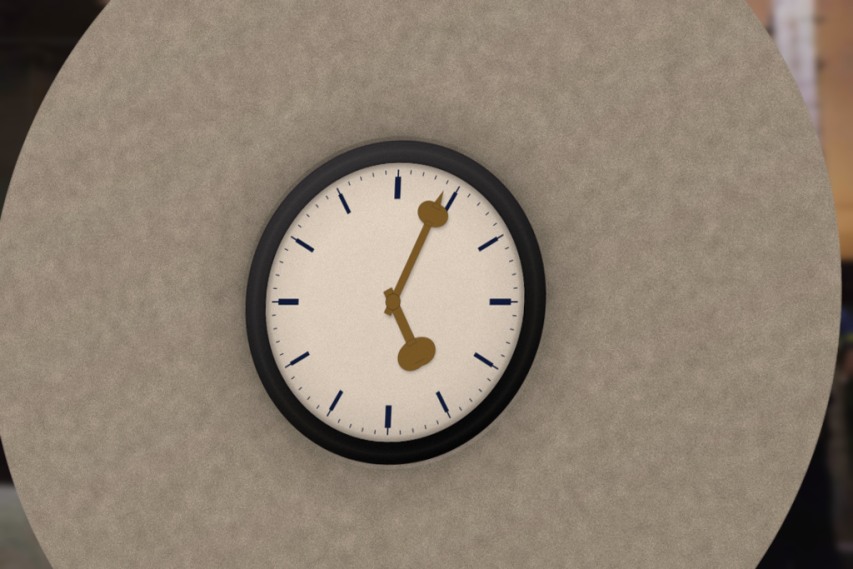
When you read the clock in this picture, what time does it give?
5:04
